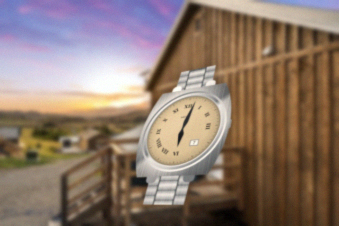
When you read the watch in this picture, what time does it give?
6:02
